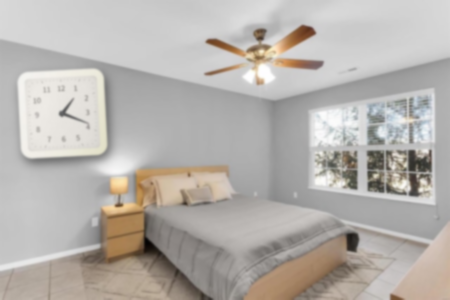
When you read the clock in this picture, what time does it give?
1:19
